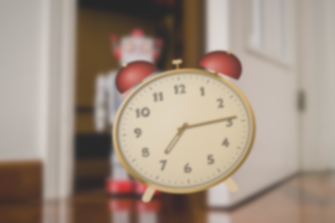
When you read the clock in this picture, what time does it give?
7:14
